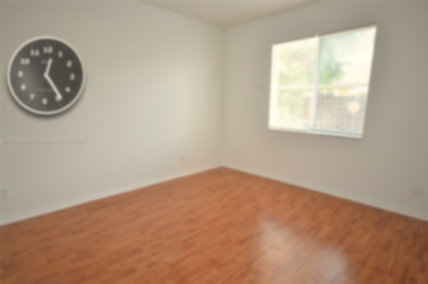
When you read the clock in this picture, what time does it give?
12:24
